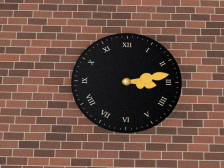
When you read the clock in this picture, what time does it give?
3:13
